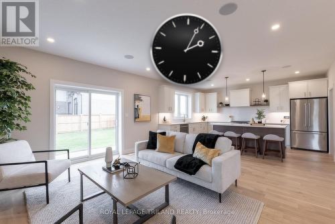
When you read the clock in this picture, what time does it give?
2:04
